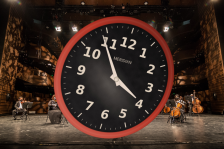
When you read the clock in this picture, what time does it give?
3:54
